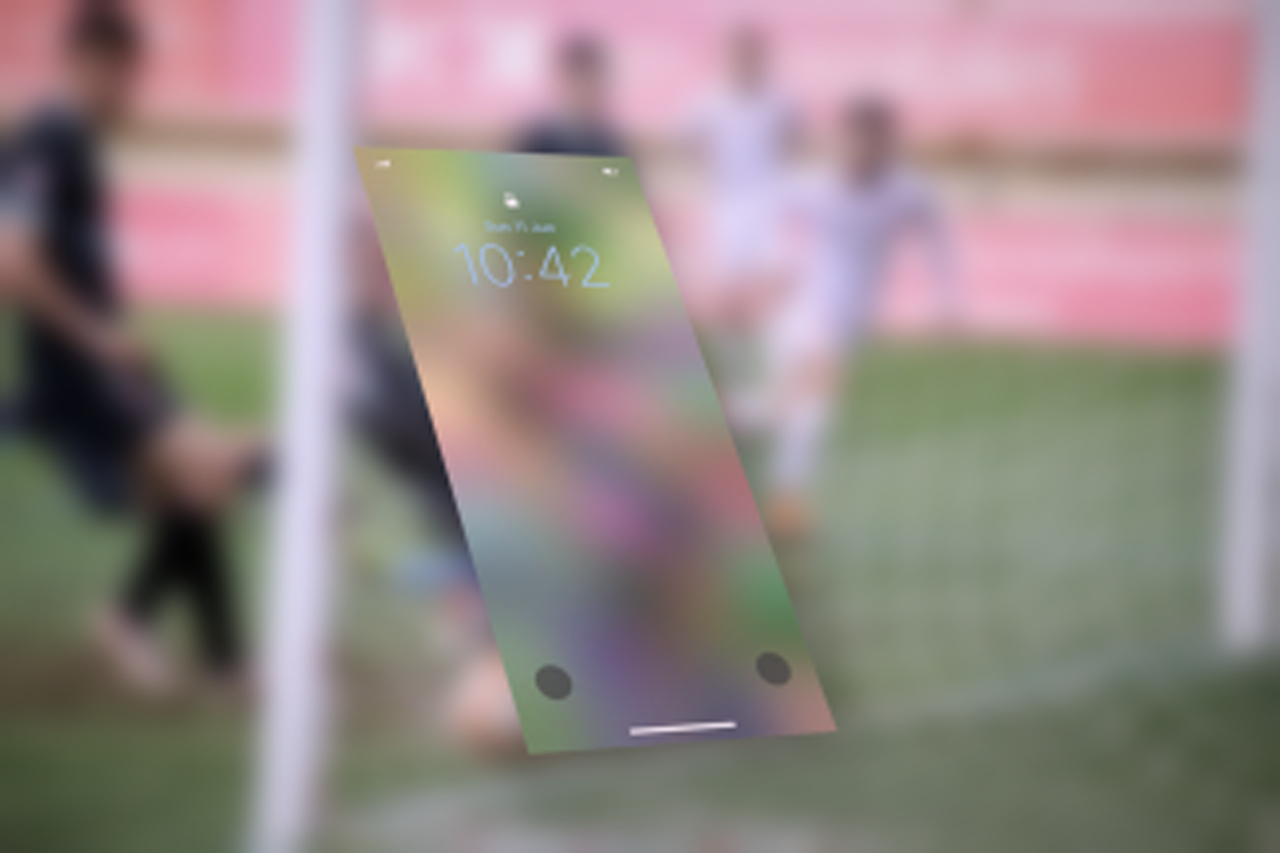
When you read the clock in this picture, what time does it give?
10:42
